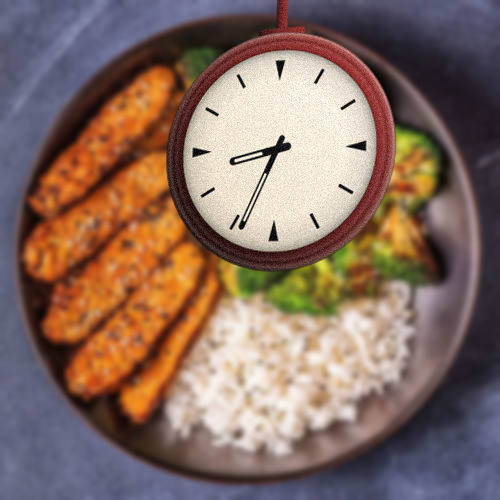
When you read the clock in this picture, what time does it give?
8:34
